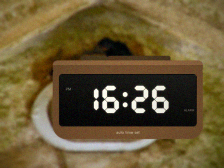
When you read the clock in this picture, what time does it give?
16:26
